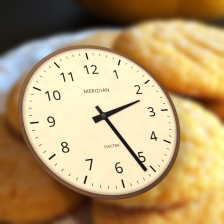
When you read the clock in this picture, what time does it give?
2:26
